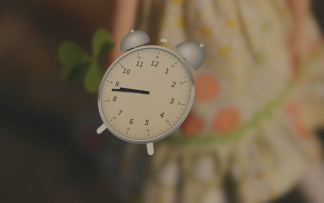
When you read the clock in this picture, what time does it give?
8:43
